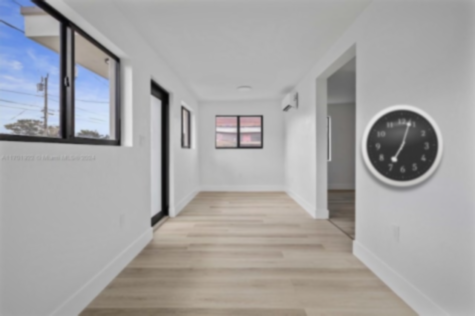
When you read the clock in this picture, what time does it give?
7:03
